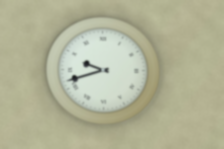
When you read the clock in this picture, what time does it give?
9:42
